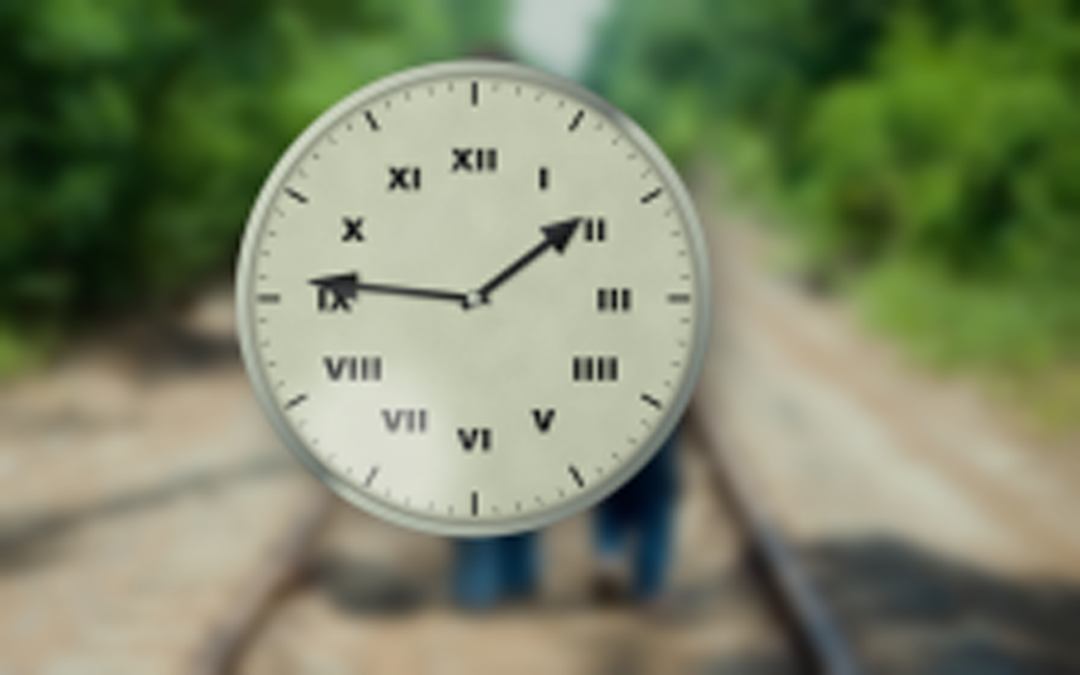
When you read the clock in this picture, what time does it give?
1:46
